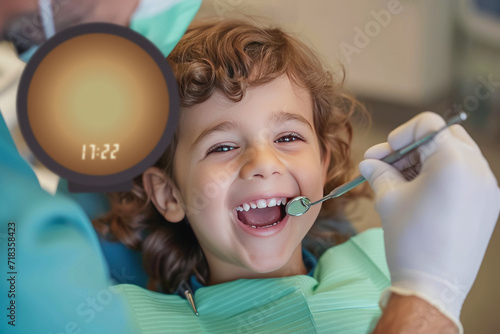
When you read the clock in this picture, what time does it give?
17:22
